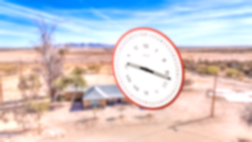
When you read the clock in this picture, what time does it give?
9:17
